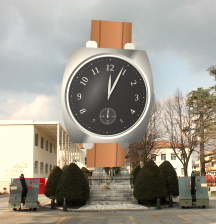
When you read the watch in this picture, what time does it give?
12:04
